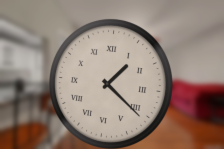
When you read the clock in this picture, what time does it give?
1:21
